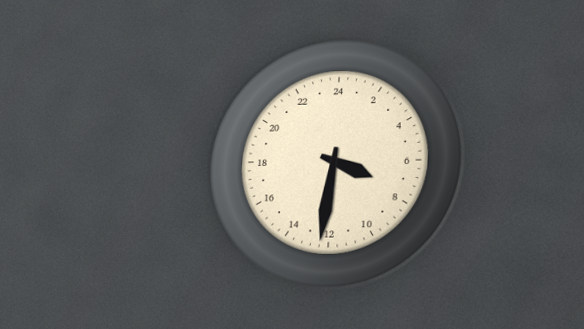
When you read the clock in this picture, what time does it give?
7:31
